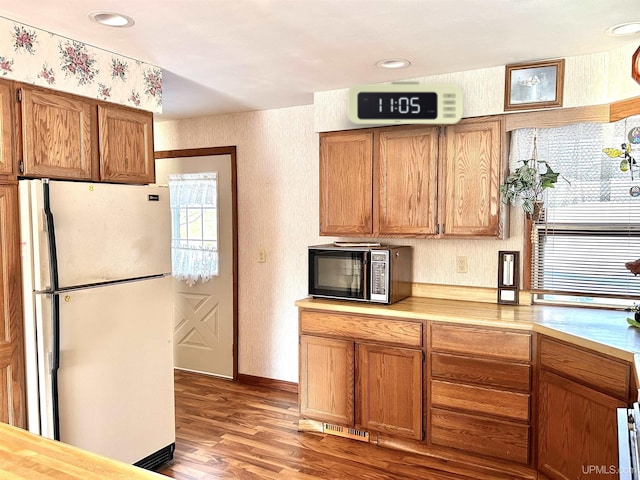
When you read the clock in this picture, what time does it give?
11:05
